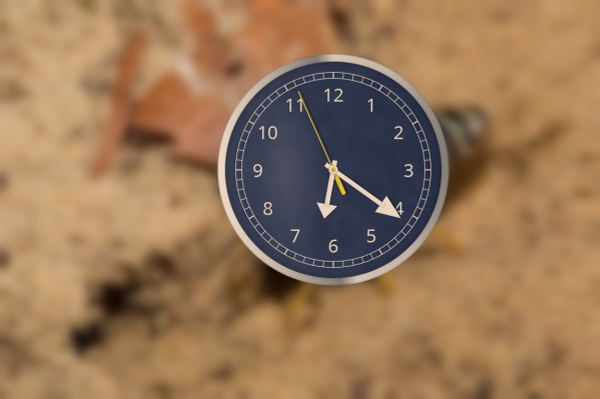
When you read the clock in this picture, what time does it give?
6:20:56
